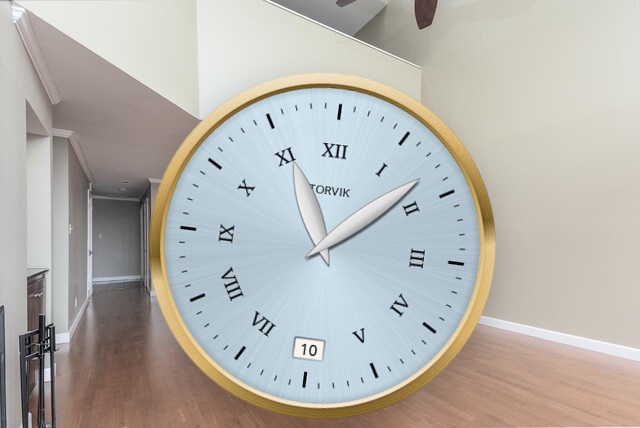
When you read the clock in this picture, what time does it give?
11:08
